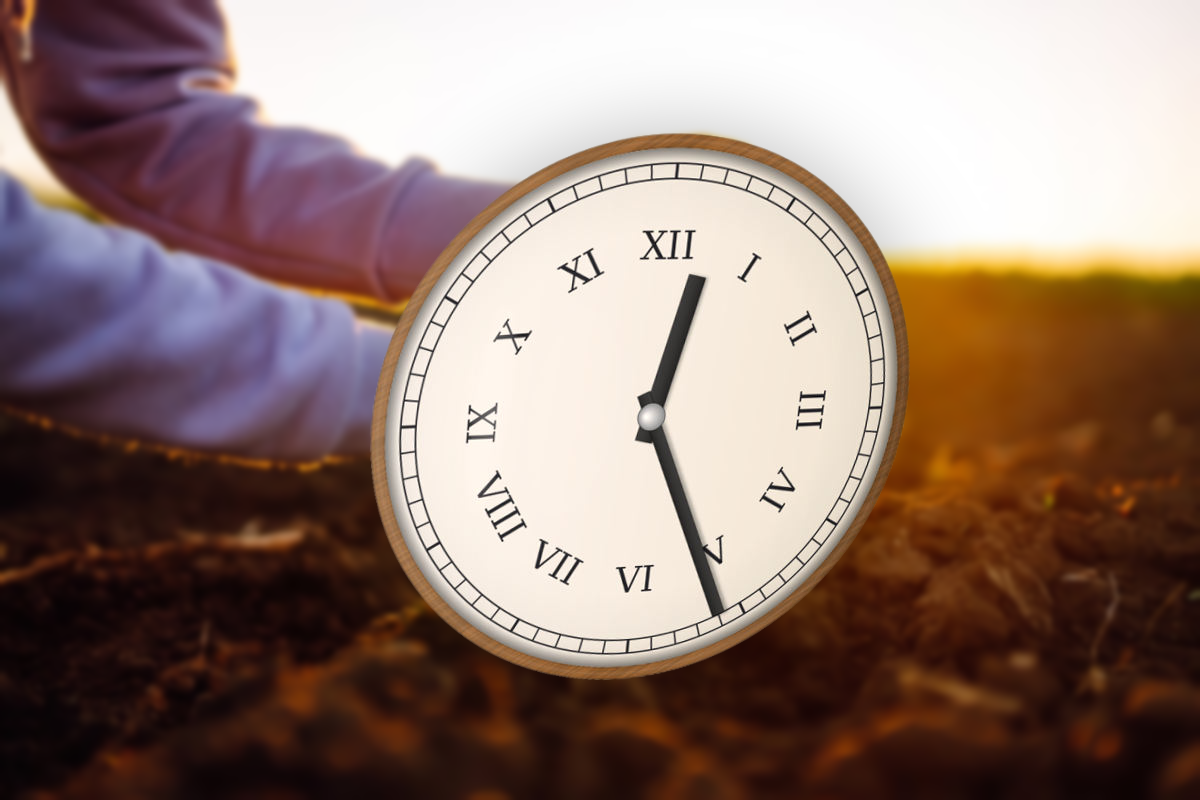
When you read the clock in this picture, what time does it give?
12:26
